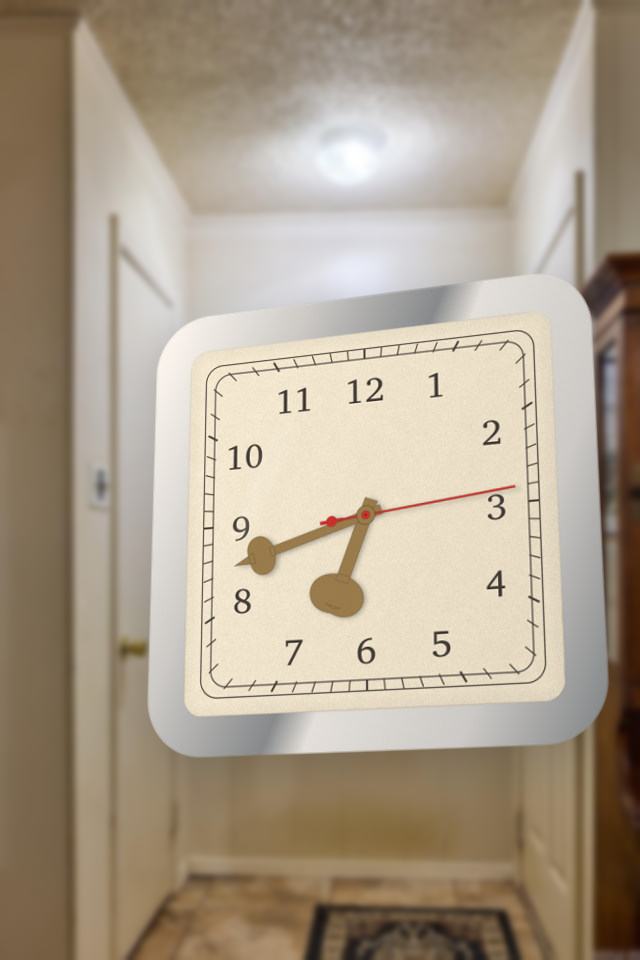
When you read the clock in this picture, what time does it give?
6:42:14
